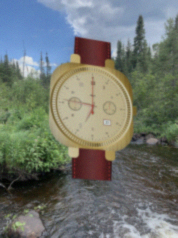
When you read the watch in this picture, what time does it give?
6:46
